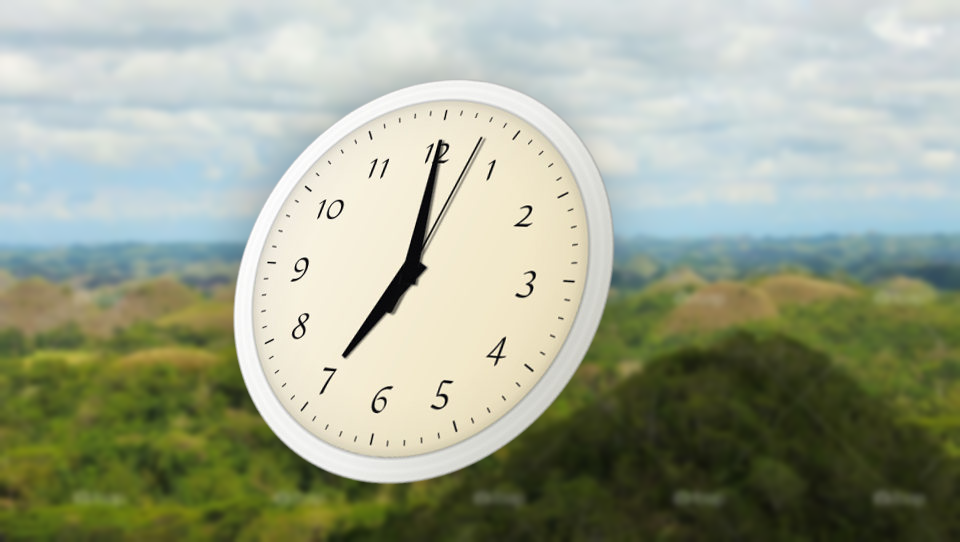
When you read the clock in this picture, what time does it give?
7:00:03
